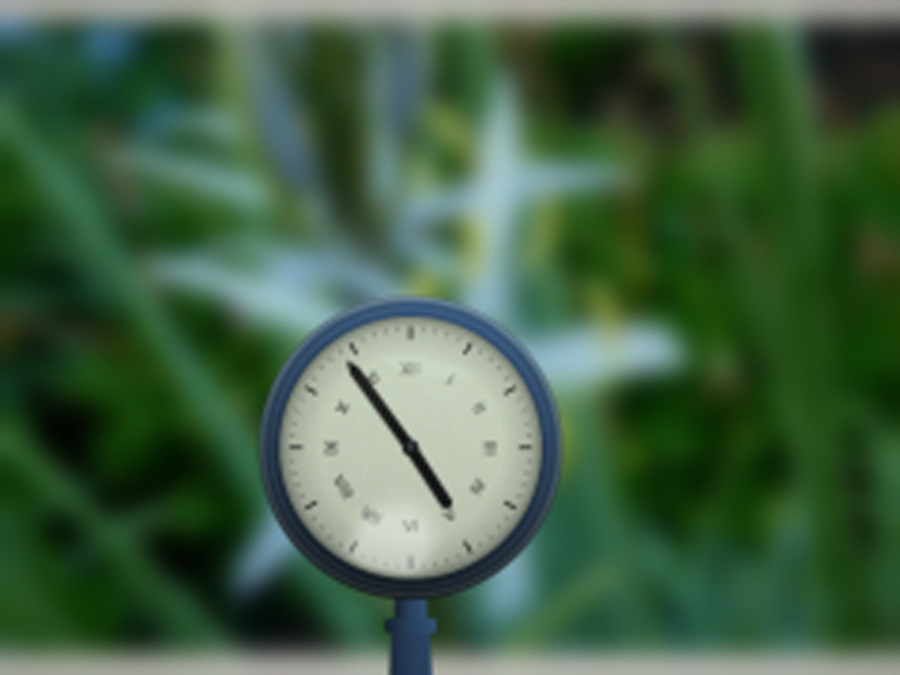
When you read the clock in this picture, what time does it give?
4:54
